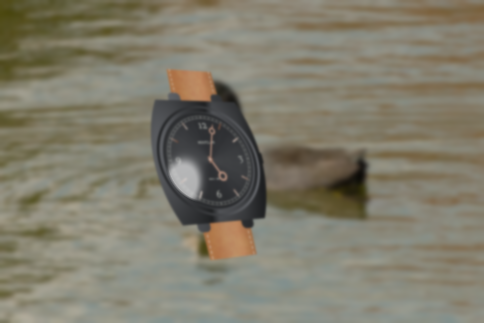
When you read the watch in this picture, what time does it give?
5:03
